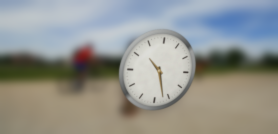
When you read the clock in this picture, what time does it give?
10:27
